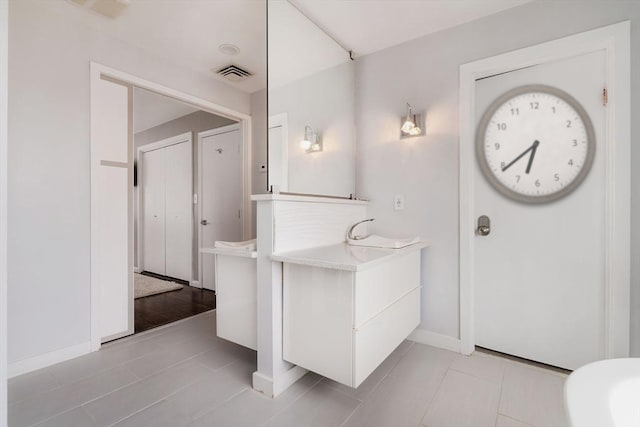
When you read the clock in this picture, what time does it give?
6:39
